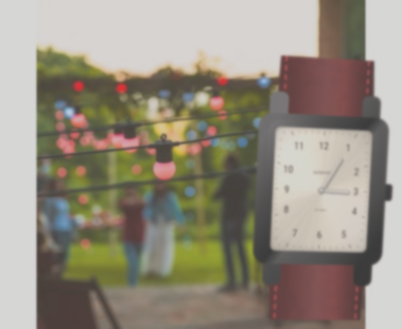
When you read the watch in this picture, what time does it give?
3:05
